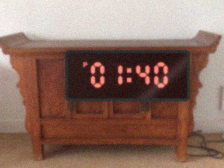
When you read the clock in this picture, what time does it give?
1:40
